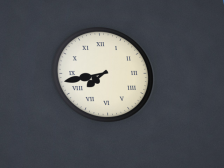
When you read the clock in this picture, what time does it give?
7:43
